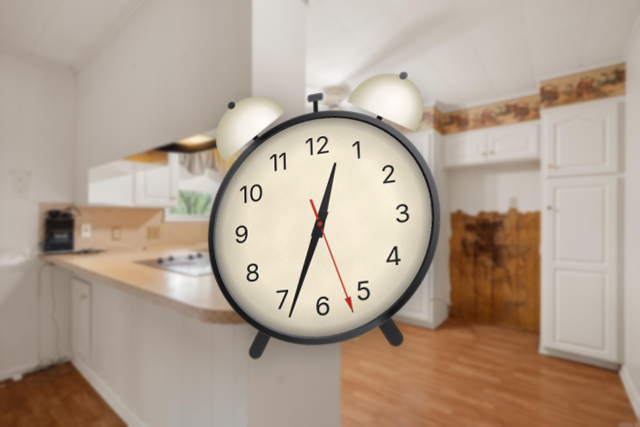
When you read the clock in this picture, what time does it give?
12:33:27
